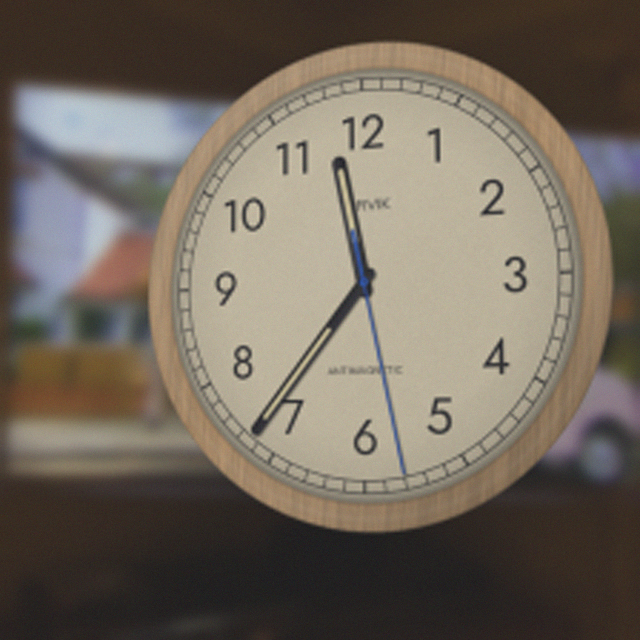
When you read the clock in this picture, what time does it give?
11:36:28
